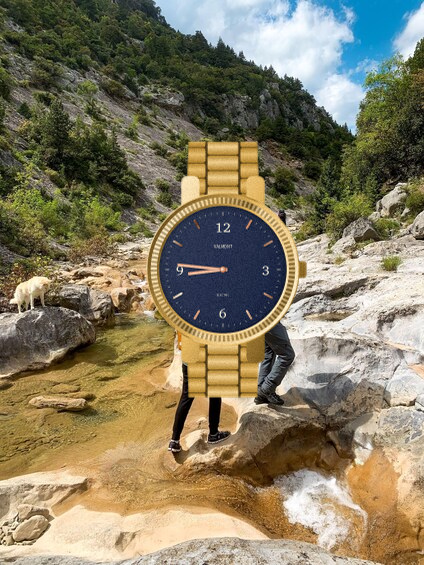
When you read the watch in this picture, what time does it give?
8:46
